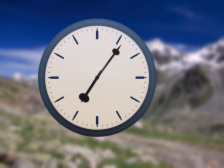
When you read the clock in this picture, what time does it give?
7:06
